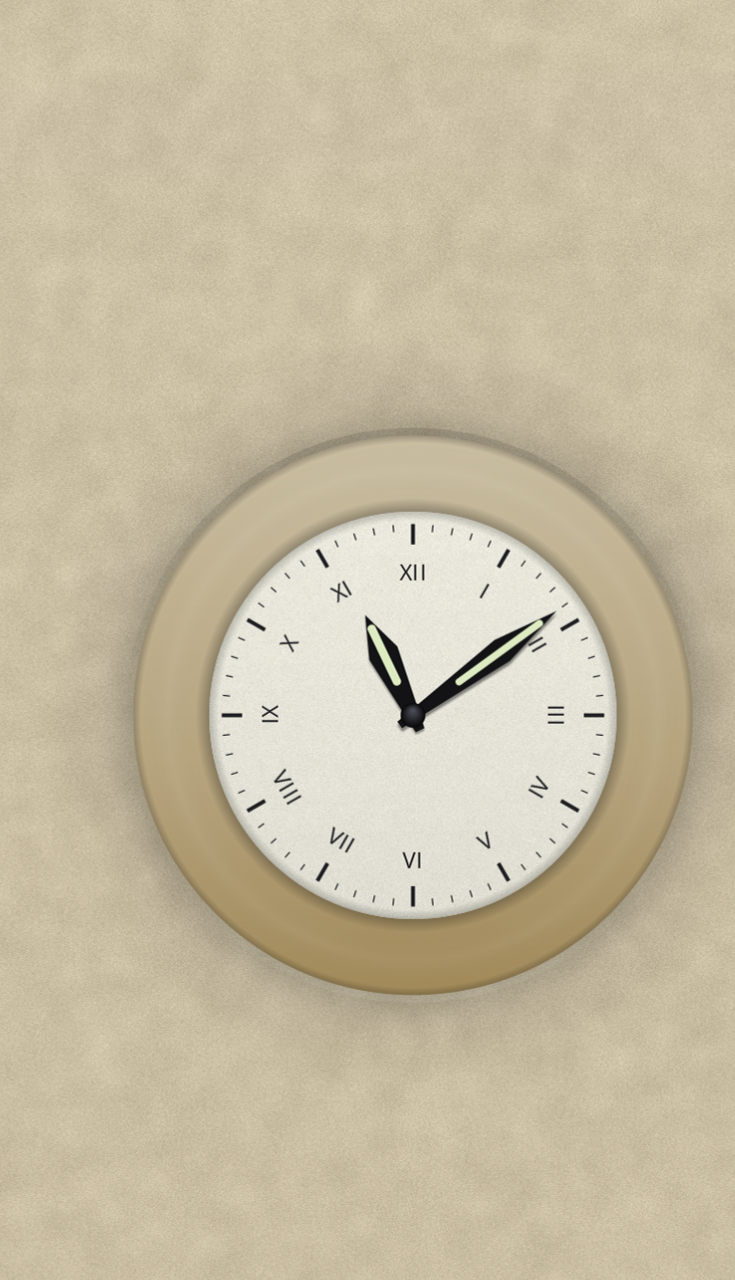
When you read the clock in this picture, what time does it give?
11:09
